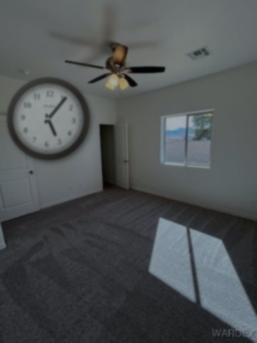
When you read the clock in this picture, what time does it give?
5:06
